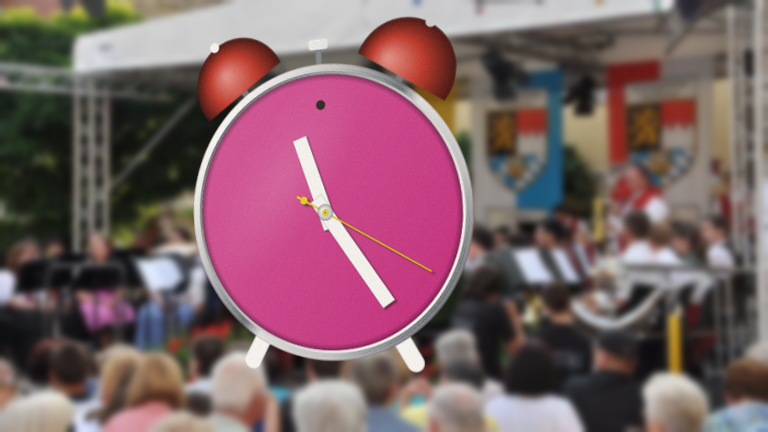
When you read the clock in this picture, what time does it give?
11:24:20
